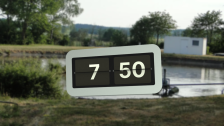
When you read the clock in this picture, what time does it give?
7:50
